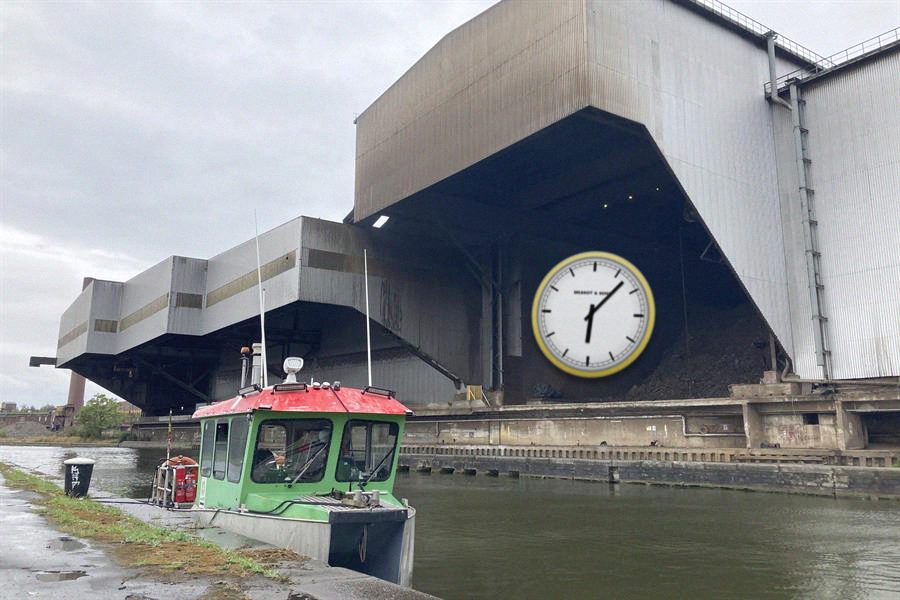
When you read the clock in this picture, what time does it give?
6:07
